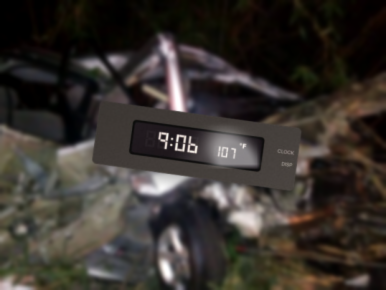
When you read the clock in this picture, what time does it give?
9:06
